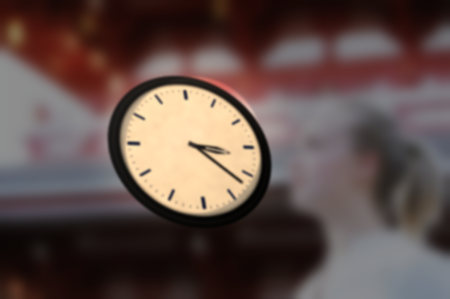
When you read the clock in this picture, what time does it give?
3:22
